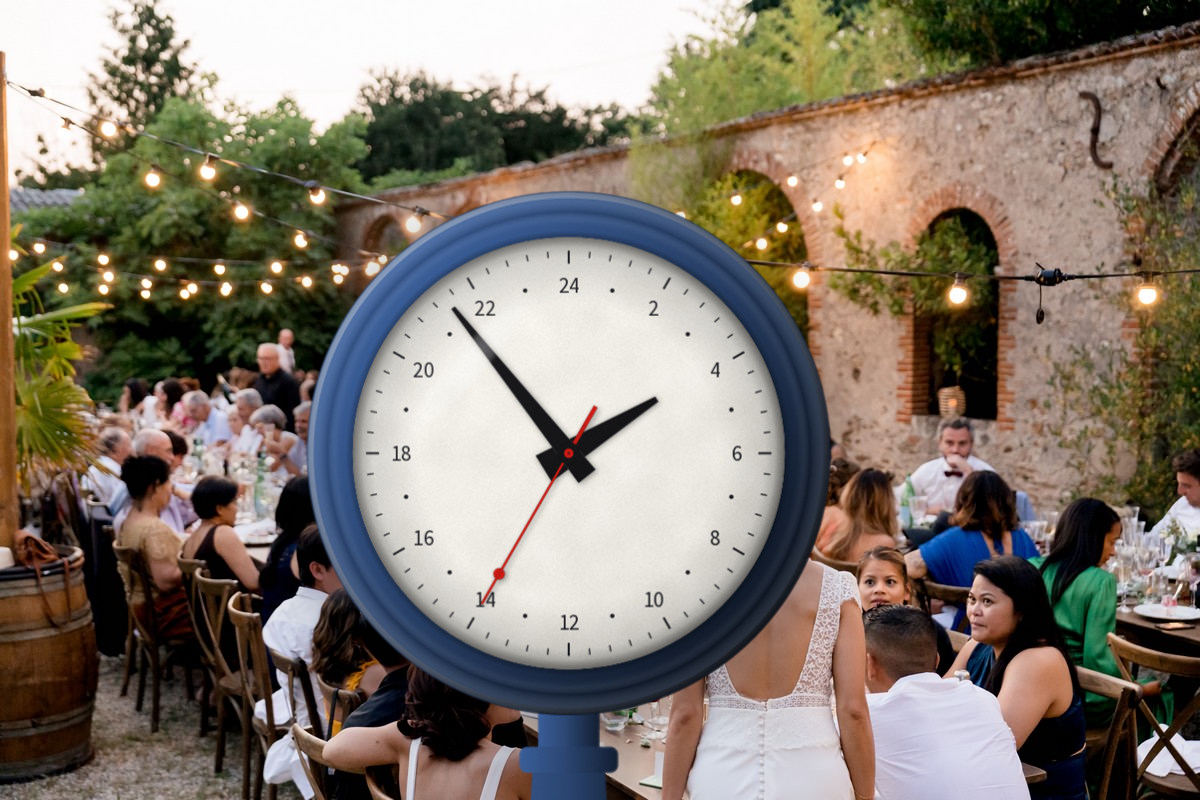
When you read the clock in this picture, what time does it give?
3:53:35
